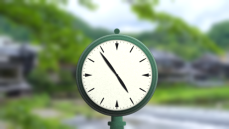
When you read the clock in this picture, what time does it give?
4:54
